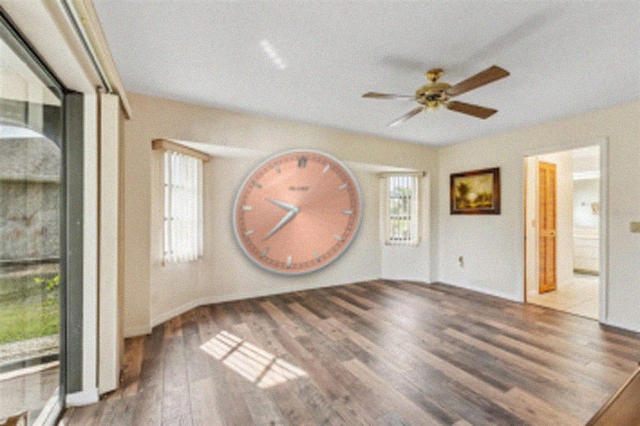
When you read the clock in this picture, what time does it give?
9:37
